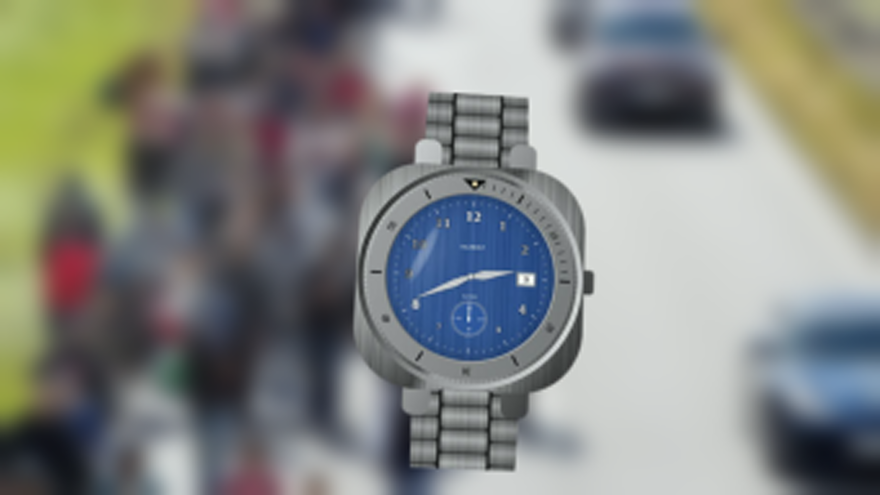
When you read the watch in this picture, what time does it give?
2:41
